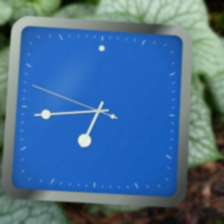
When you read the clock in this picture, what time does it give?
6:43:48
